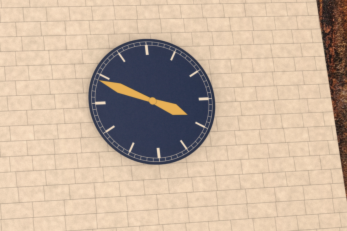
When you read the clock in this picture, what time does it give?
3:49
